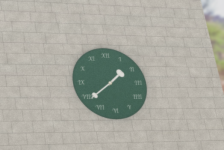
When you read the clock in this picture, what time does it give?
1:39
